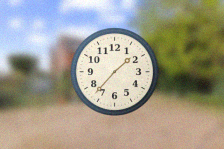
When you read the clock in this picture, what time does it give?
1:37
